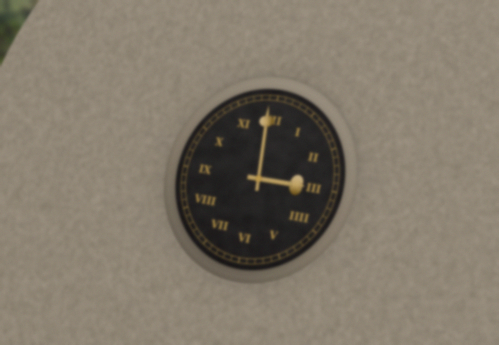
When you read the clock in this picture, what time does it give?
2:59
